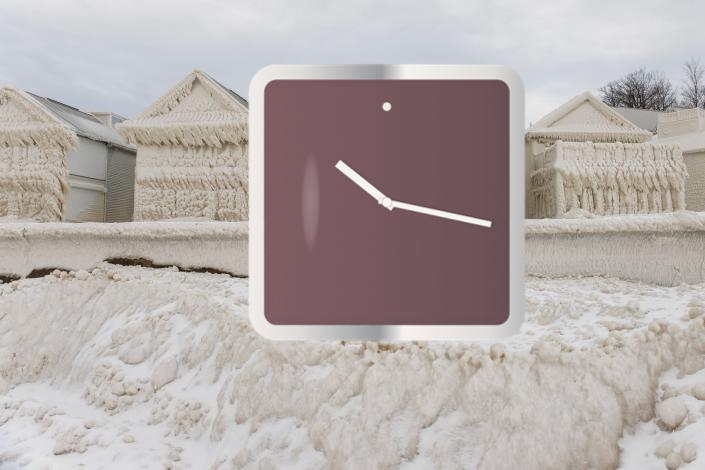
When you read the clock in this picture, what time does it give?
10:17
